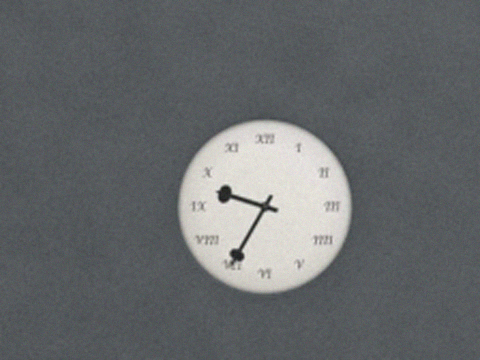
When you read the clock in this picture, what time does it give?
9:35
